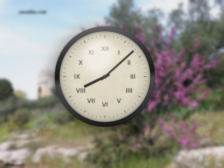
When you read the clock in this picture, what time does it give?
8:08
